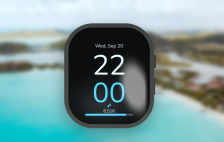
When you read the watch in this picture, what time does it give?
22:00
